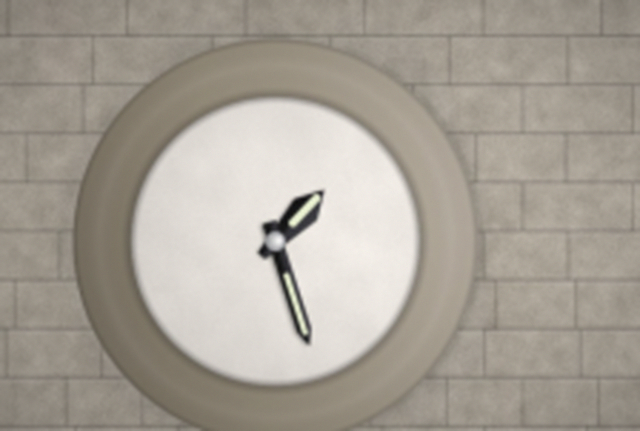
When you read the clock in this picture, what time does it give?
1:27
